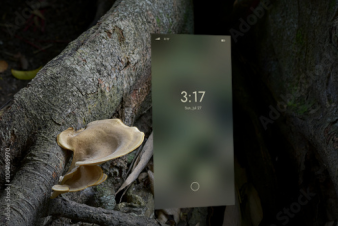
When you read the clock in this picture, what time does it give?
3:17
